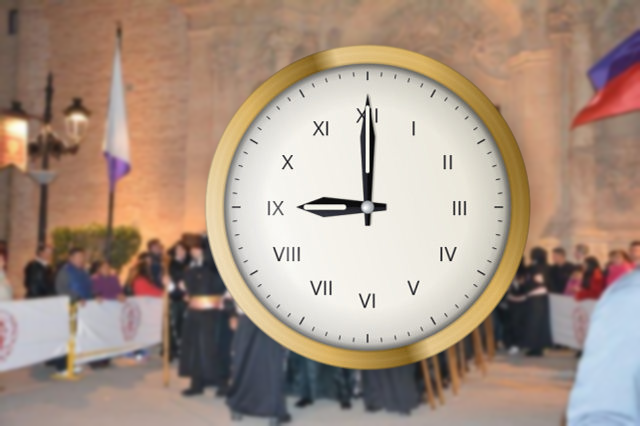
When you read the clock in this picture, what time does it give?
9:00
